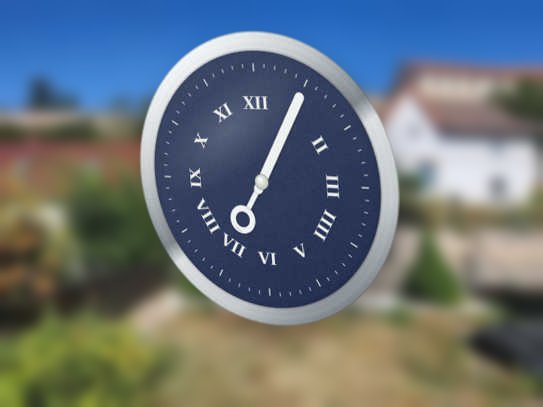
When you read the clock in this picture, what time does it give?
7:05
